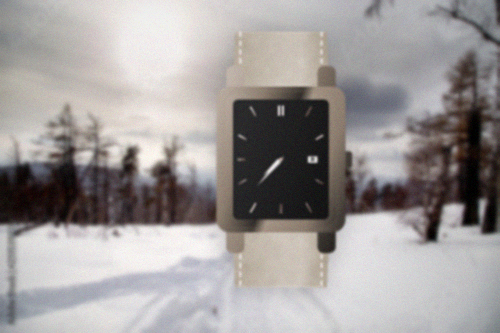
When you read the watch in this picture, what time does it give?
7:37
